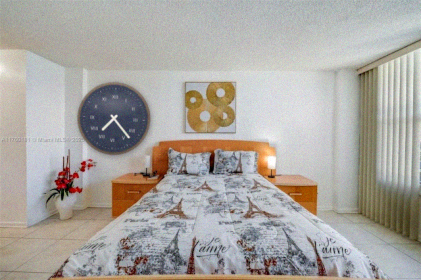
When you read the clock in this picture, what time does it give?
7:23
